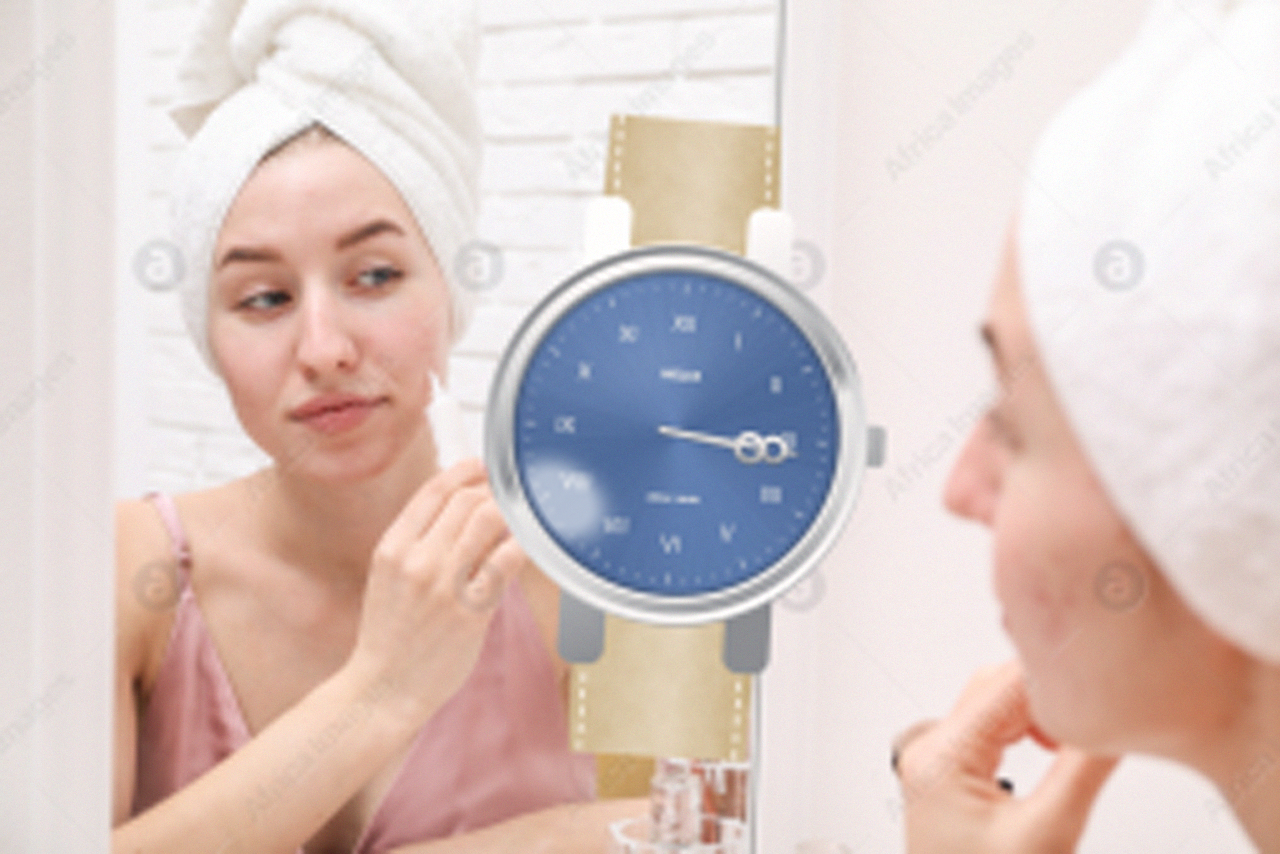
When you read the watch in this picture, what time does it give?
3:16
